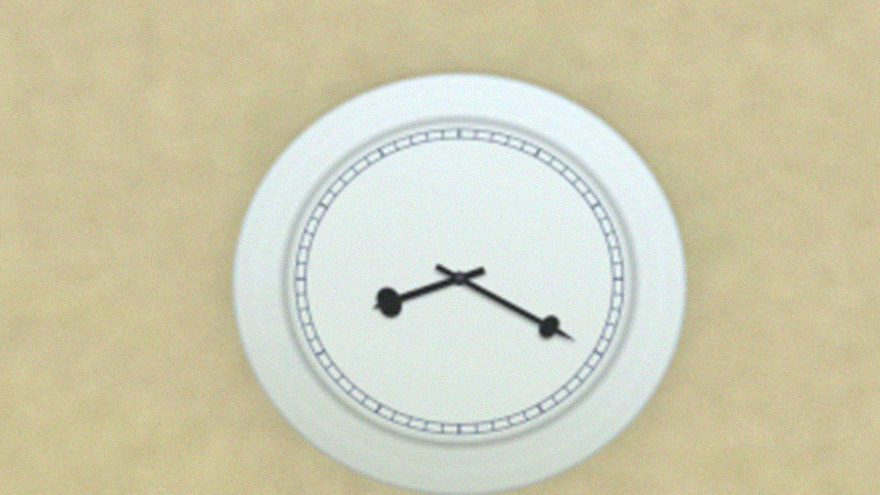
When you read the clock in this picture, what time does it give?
8:20
